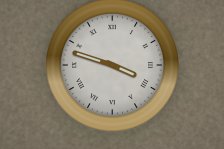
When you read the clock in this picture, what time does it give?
3:48
